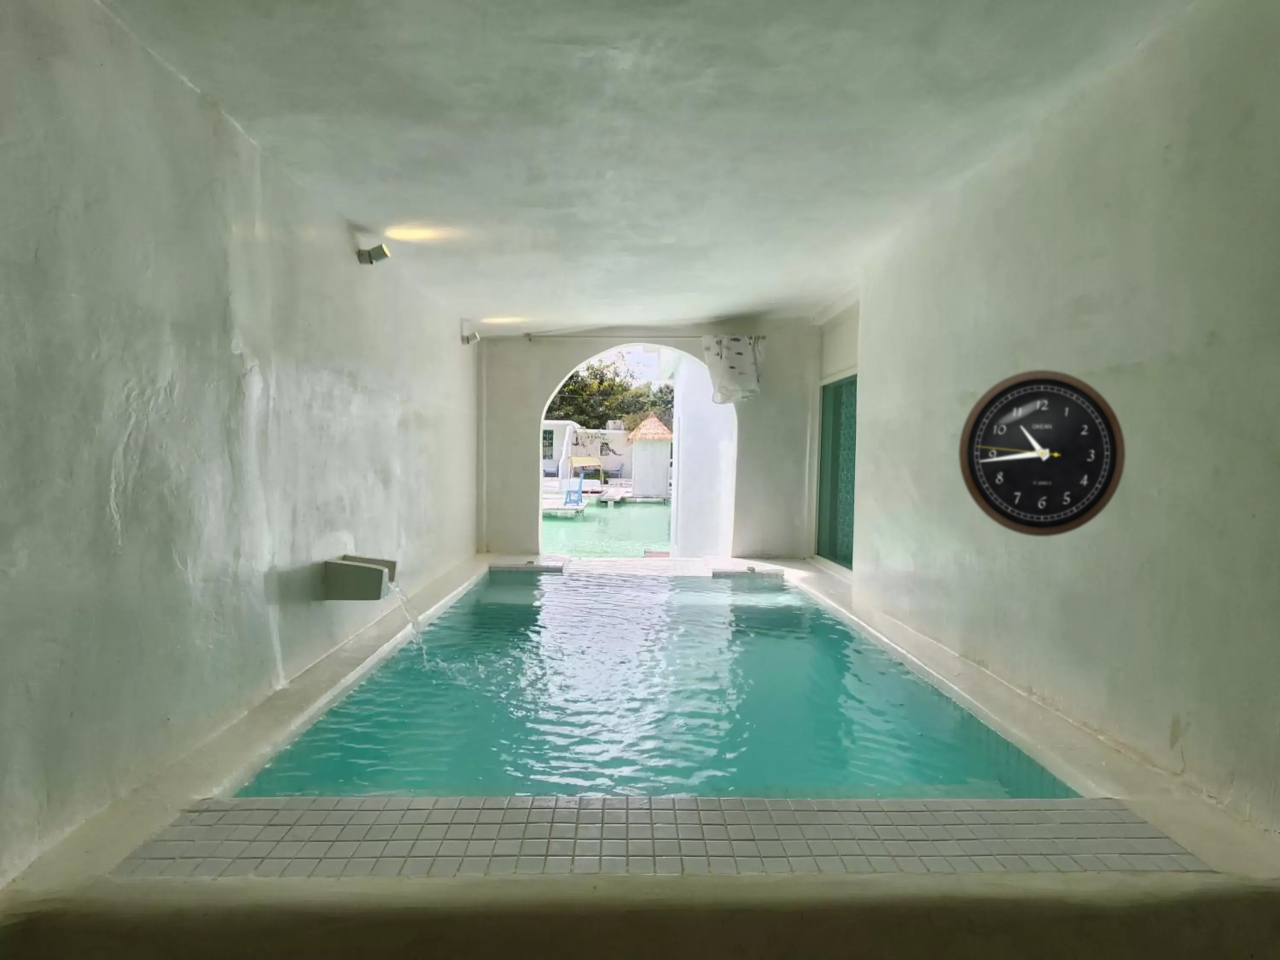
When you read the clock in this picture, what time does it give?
10:43:46
